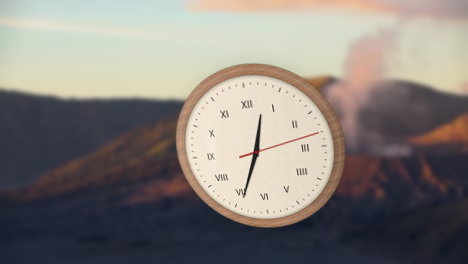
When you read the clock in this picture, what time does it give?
12:34:13
